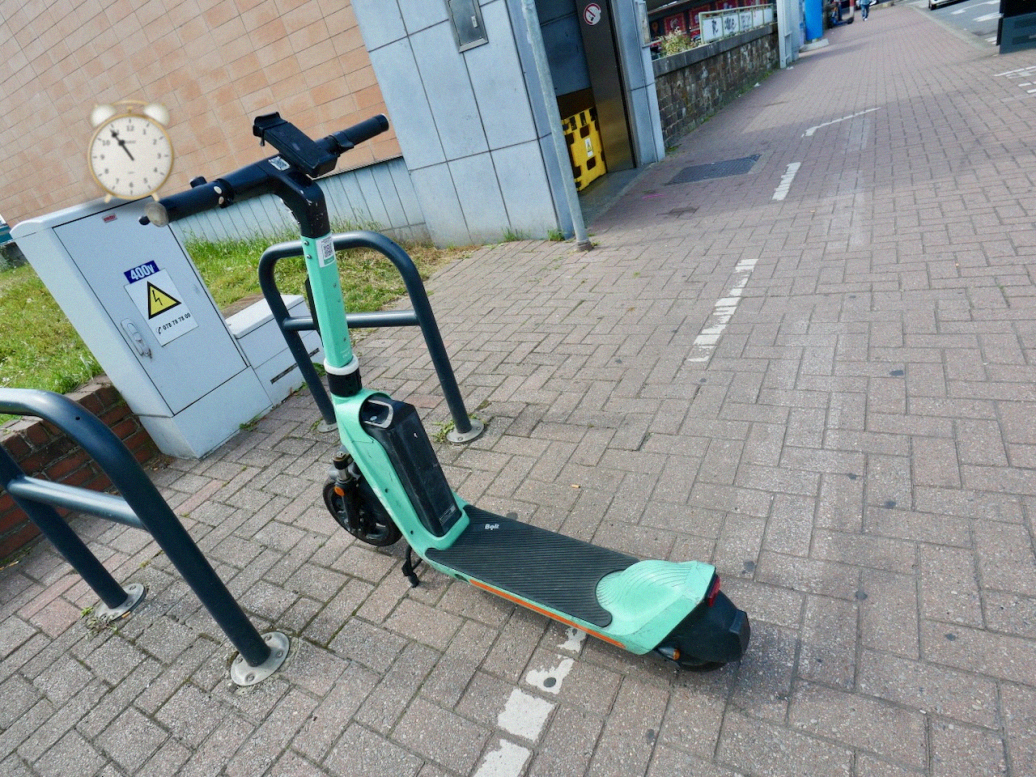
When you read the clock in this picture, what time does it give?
10:54
